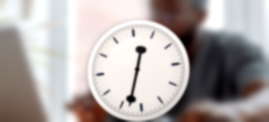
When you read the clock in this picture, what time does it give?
12:33
